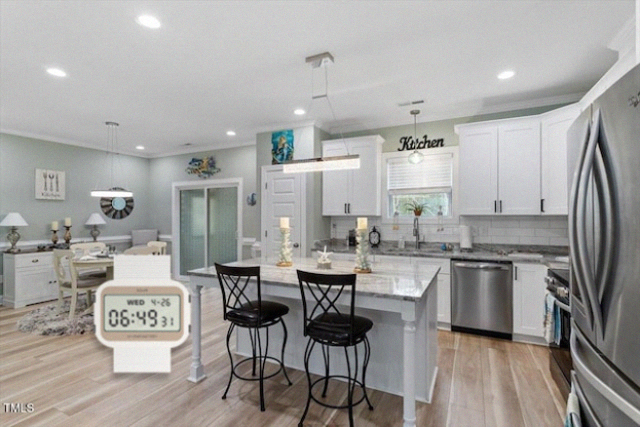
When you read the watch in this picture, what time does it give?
6:49:31
